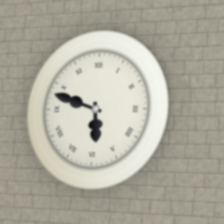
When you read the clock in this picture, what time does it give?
5:48
